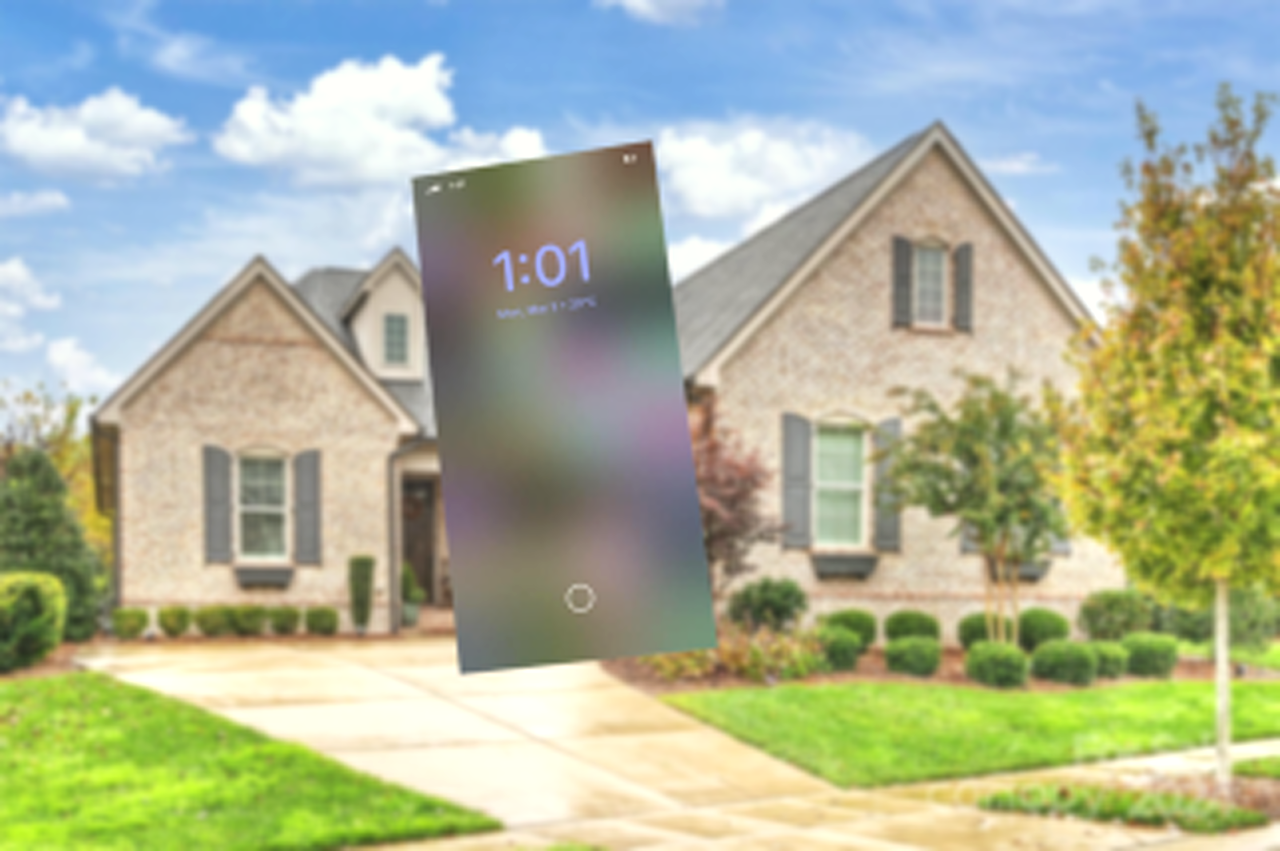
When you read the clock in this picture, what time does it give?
1:01
